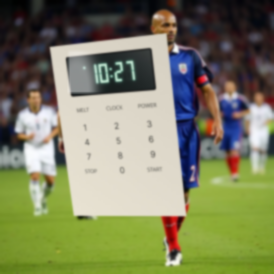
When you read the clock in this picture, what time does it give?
10:27
